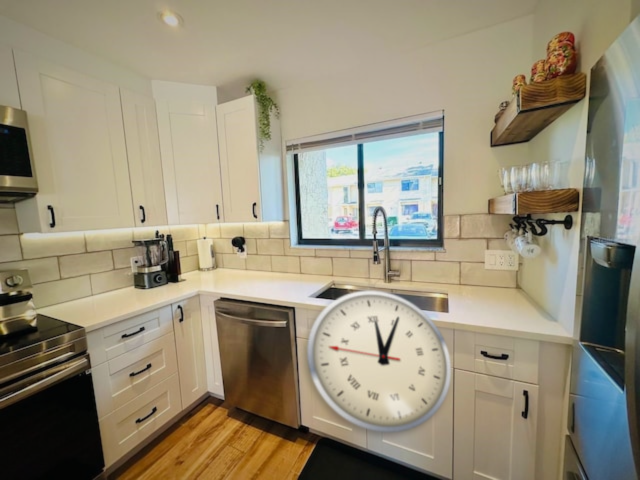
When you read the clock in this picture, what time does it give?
12:05:48
